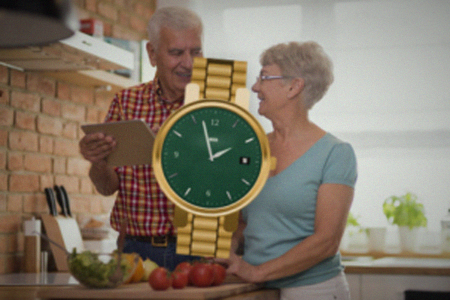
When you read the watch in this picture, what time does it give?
1:57
